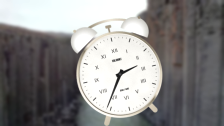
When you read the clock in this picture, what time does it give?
2:36
